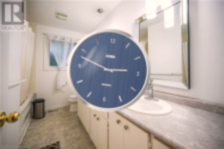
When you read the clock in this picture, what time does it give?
2:48
